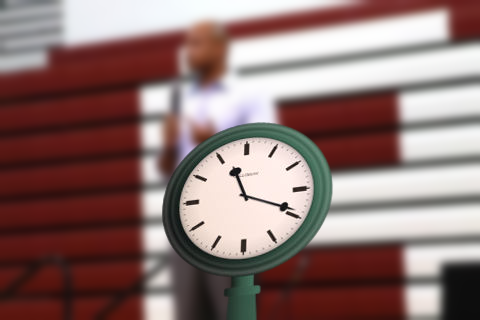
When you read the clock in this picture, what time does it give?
11:19
